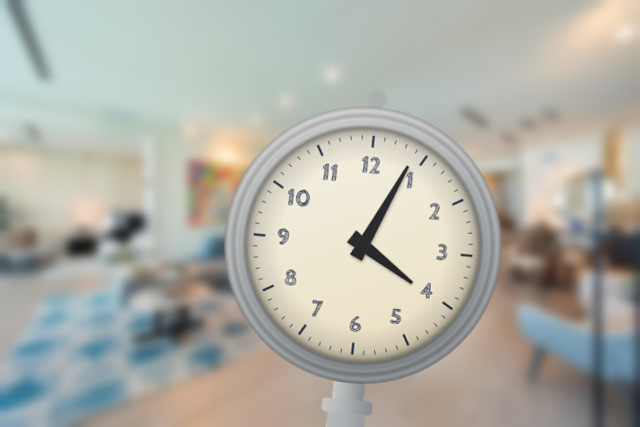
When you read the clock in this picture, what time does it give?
4:04
